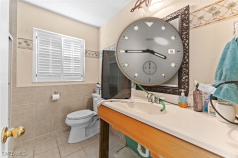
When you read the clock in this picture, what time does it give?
3:45
